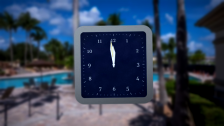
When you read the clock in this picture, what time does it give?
11:59
